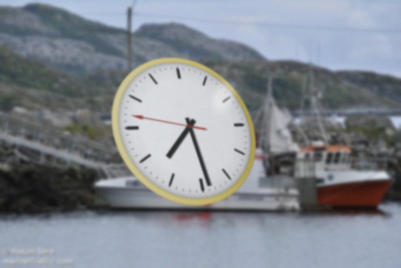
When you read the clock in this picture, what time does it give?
7:28:47
